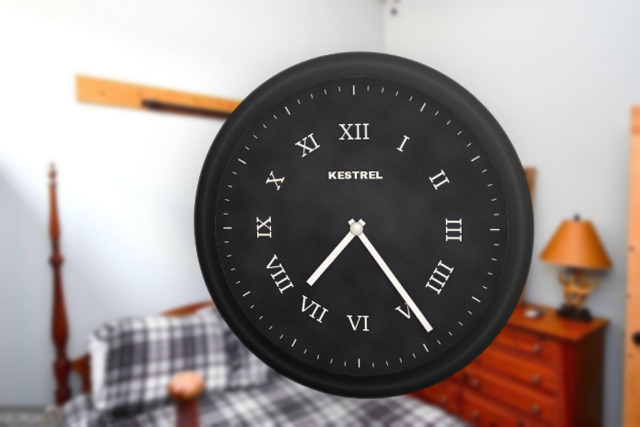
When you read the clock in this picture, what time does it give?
7:24
